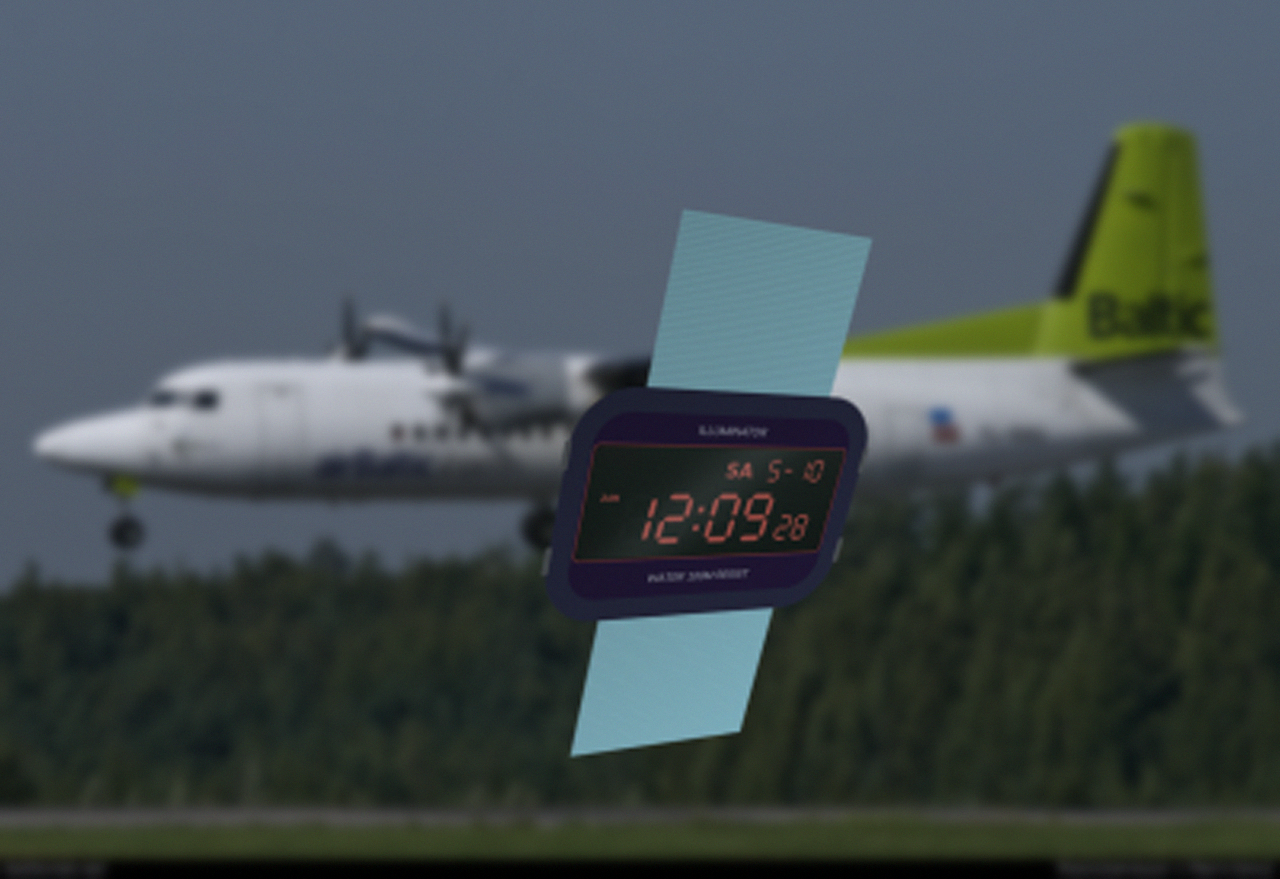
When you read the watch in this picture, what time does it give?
12:09:28
